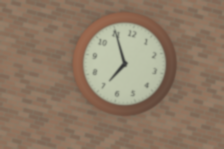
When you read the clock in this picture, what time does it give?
6:55
